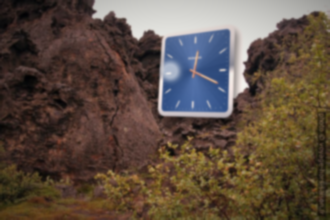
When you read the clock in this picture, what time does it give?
12:19
